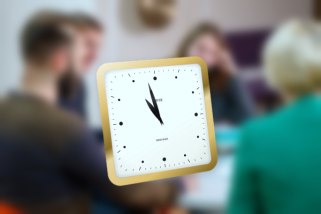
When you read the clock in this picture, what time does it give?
10:58
